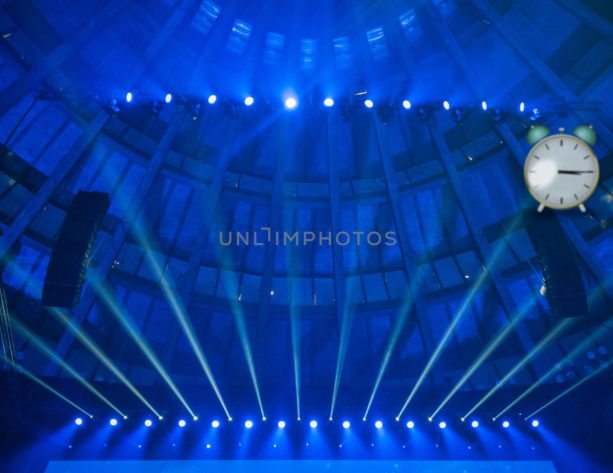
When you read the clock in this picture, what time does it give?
3:15
